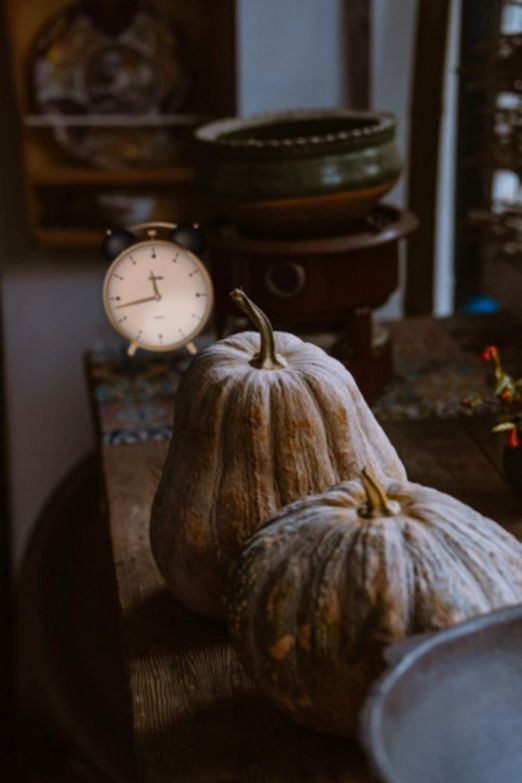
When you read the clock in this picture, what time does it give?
11:43
